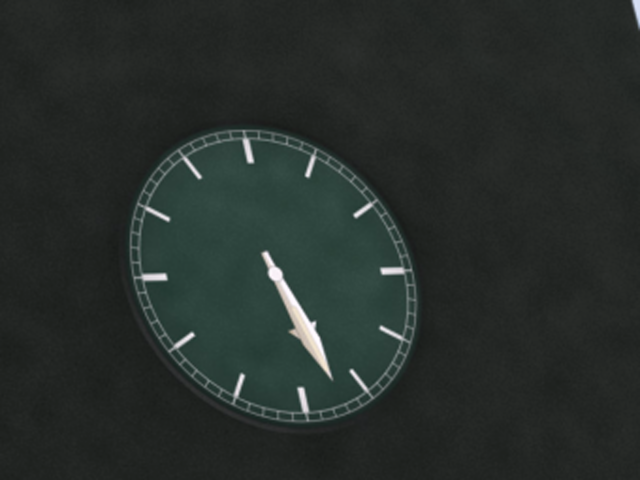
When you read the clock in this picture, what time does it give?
5:27
